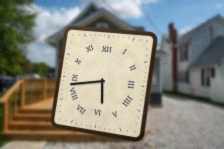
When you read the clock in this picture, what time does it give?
5:43
